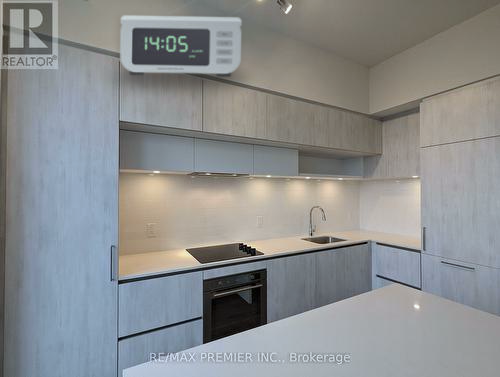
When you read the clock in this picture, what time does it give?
14:05
